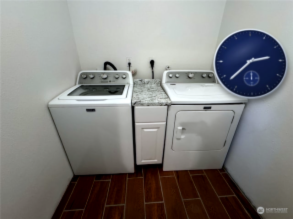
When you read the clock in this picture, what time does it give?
2:38
